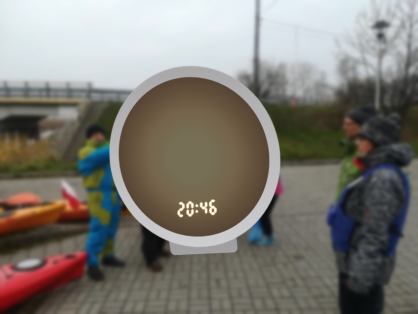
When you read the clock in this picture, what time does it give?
20:46
